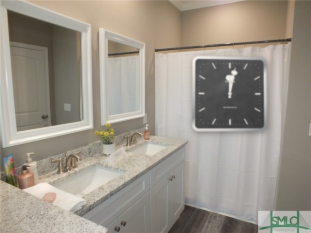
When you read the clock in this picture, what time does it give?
12:02
